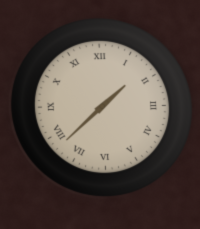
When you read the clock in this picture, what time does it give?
1:38
